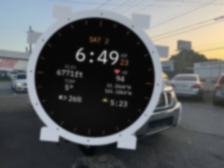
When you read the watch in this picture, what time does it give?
6:49
